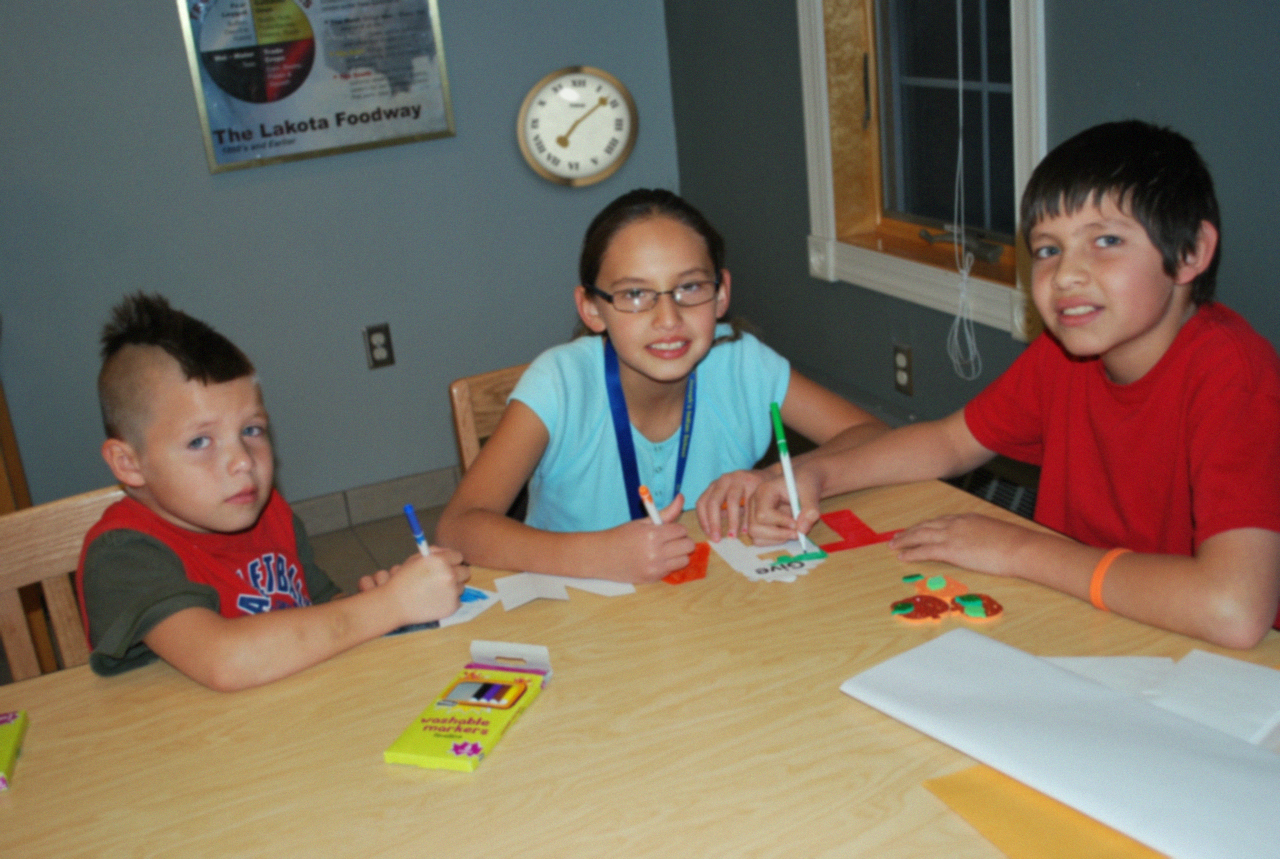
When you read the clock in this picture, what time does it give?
7:08
